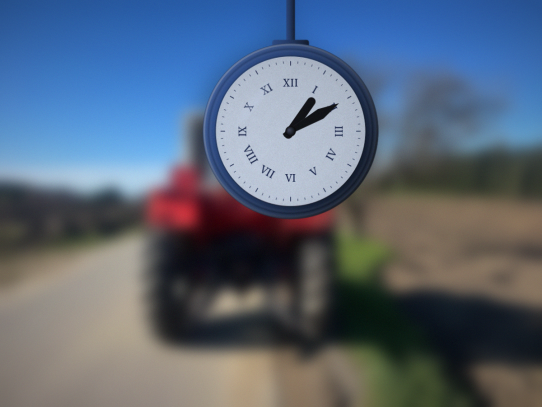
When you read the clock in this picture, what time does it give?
1:10
